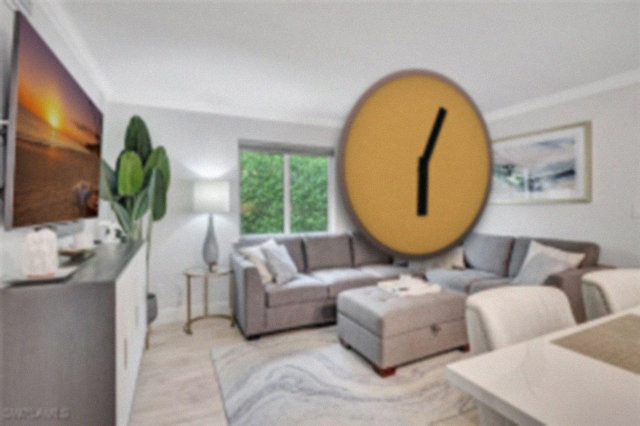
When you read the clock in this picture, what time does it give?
6:04
